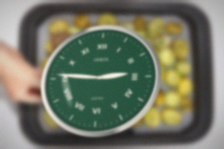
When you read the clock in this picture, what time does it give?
2:46
